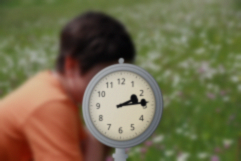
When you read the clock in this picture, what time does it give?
2:14
